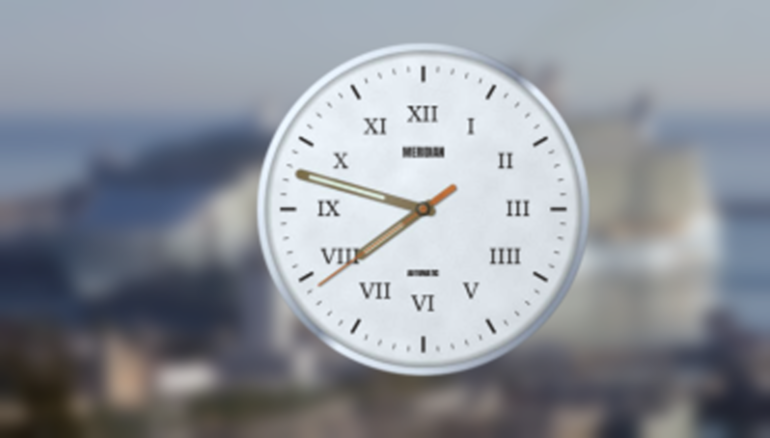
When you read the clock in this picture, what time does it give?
7:47:39
